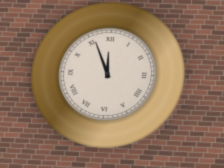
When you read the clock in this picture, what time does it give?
11:56
